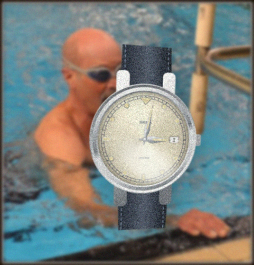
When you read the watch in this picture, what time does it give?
3:02
